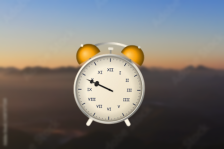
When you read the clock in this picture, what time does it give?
9:49
